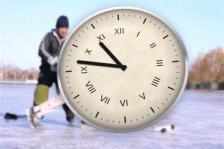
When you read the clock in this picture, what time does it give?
10:47
